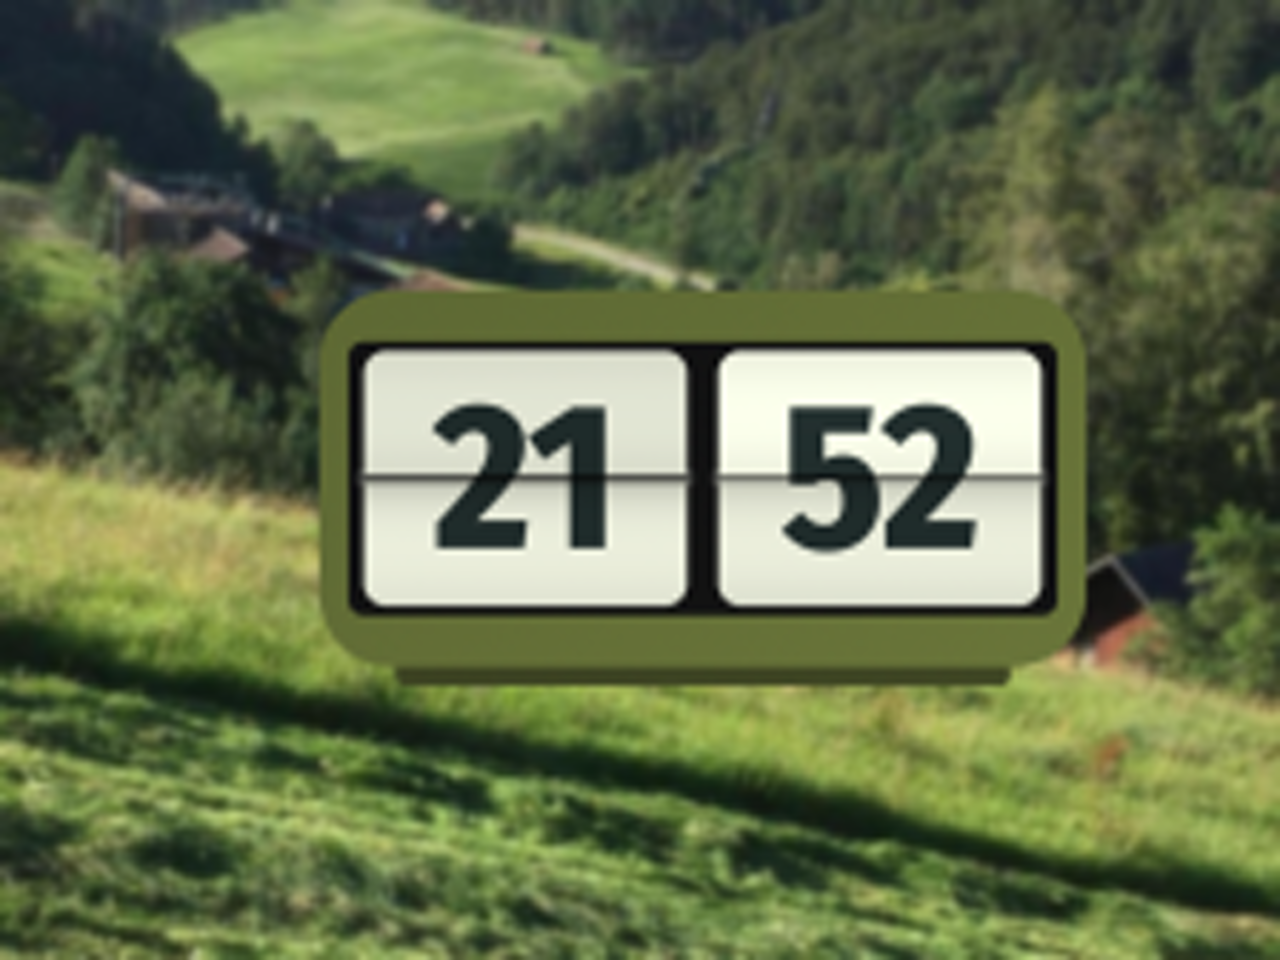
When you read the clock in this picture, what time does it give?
21:52
